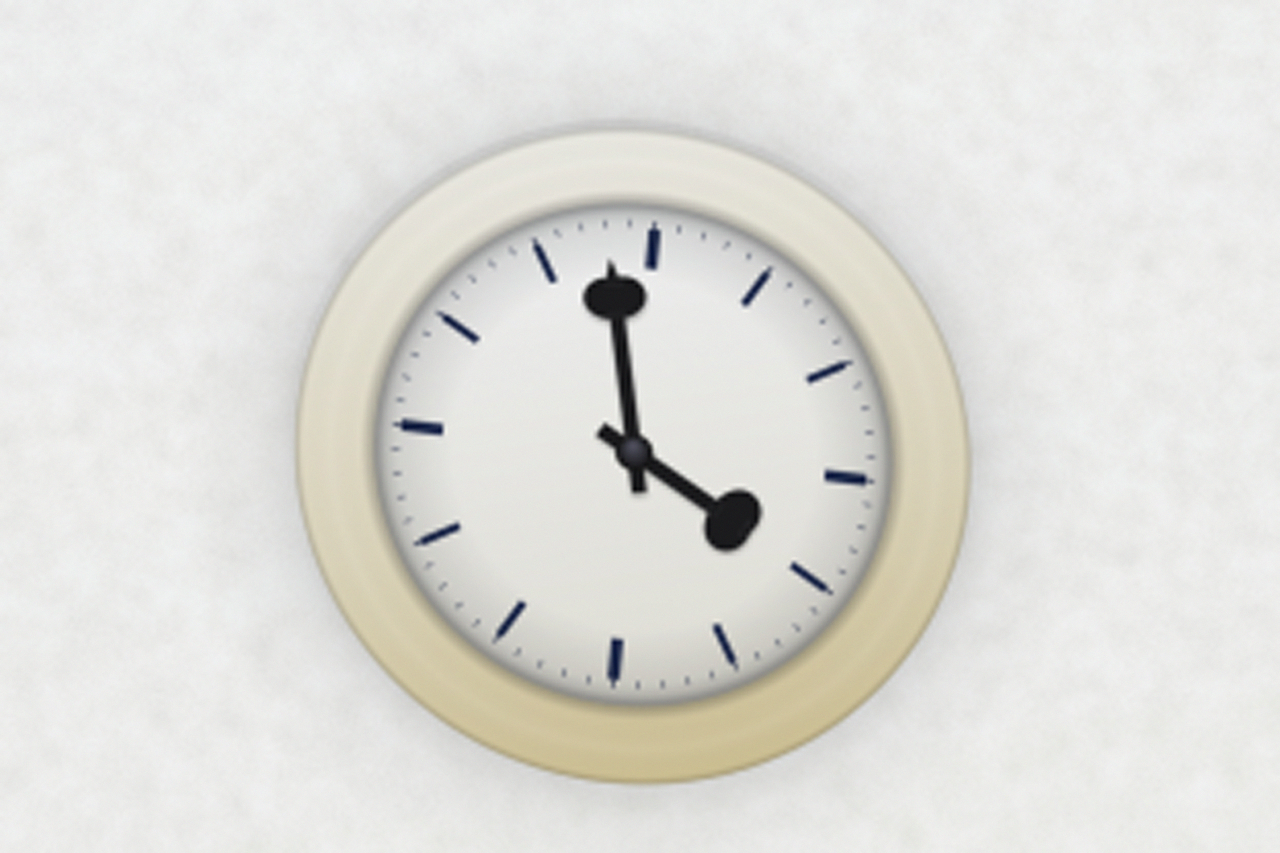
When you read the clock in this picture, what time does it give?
3:58
